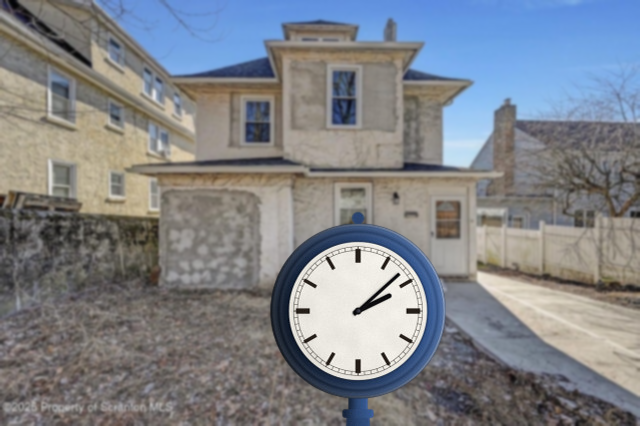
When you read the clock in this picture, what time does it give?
2:08
